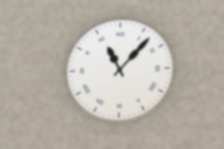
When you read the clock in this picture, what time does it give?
11:07
